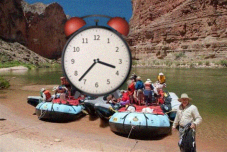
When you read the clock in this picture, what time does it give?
3:37
